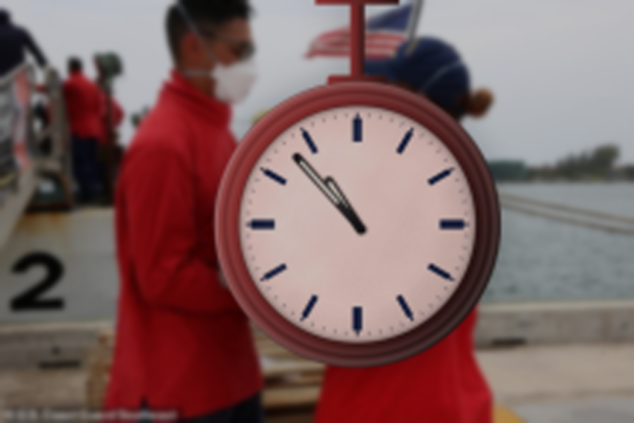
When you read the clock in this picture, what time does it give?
10:53
